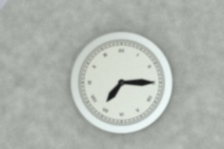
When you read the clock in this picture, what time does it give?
7:15
